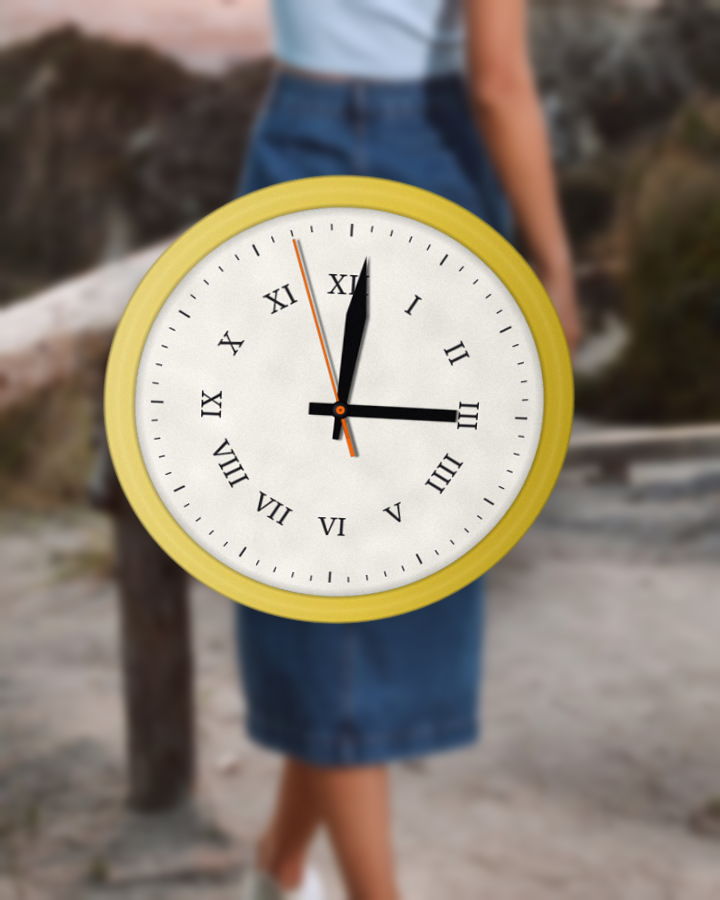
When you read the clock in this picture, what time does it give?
3:00:57
